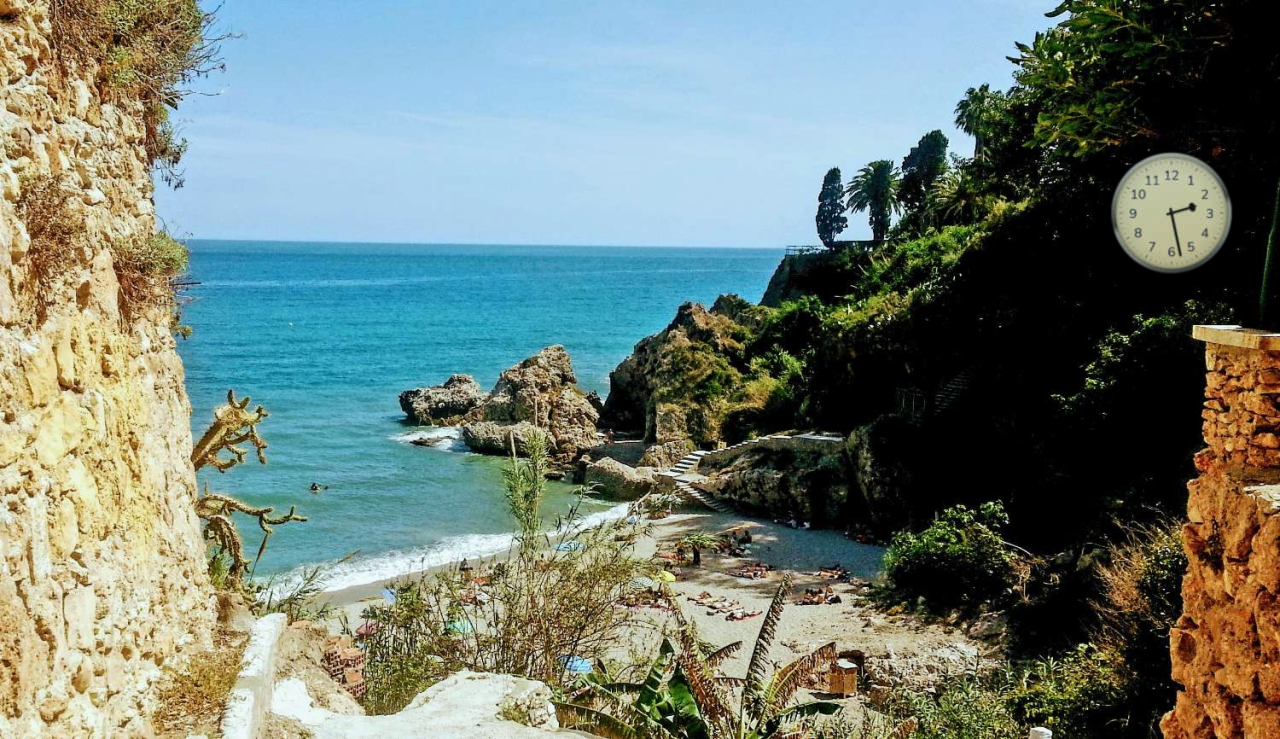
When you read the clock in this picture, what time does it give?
2:28
